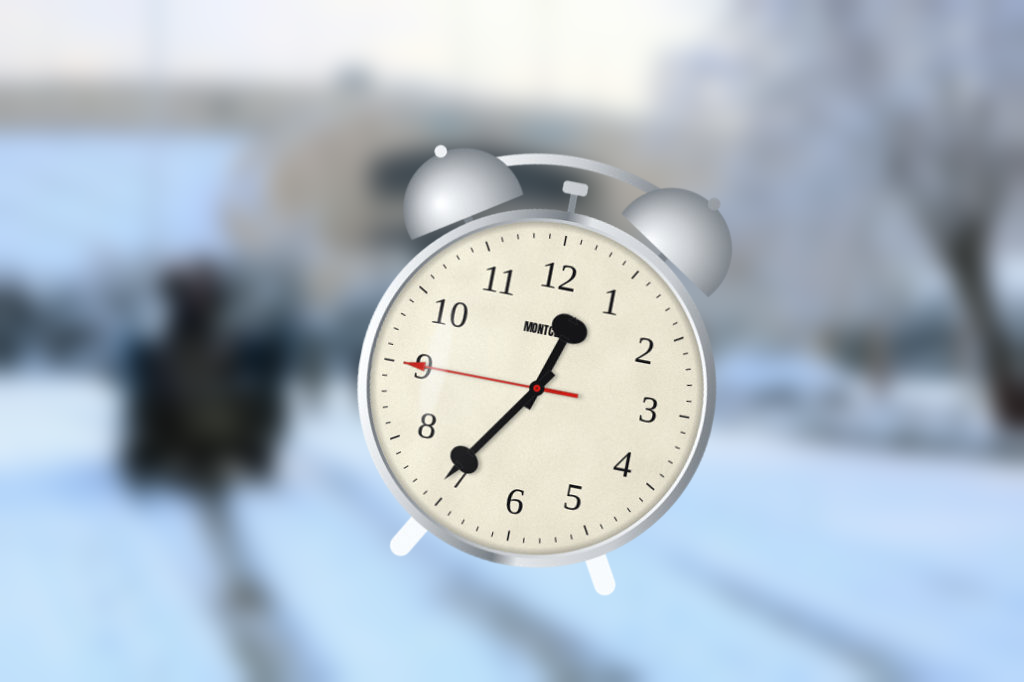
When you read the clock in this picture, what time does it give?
12:35:45
